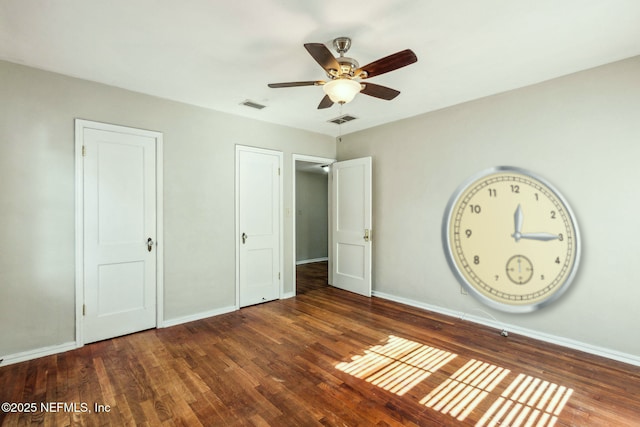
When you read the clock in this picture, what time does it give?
12:15
